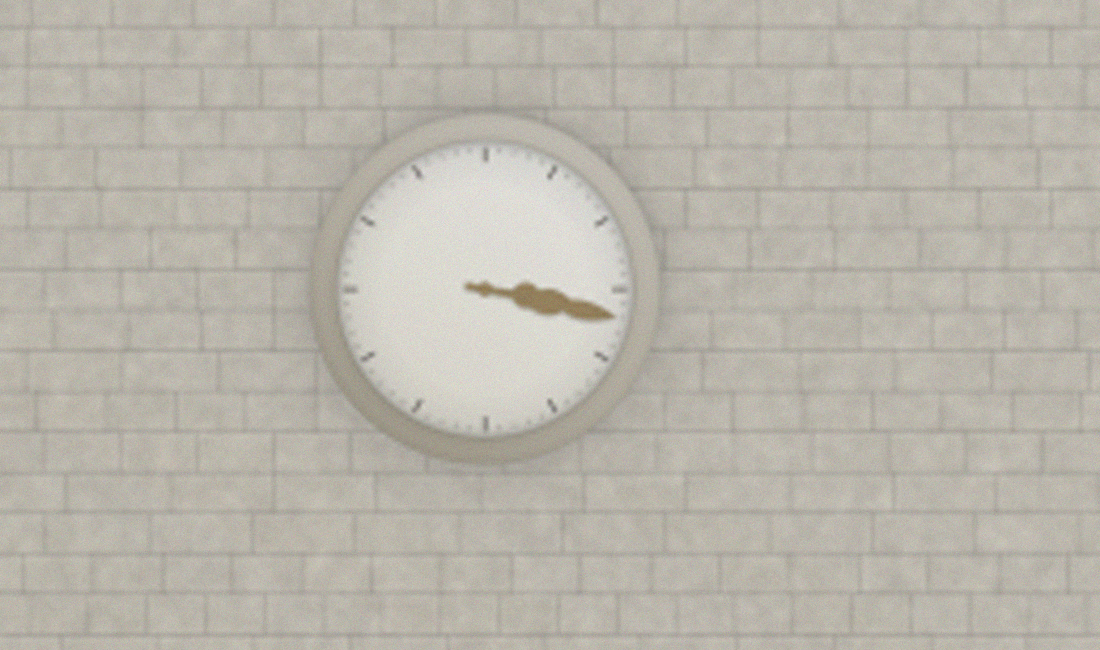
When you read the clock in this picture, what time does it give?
3:17
